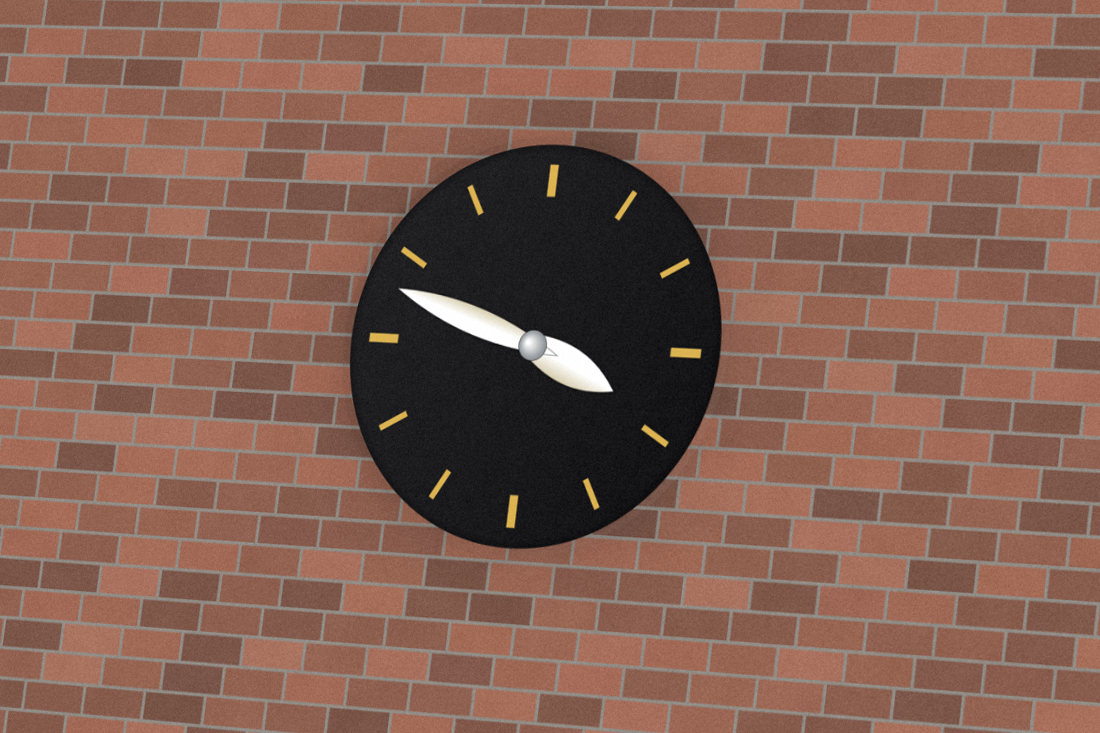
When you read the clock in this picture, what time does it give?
3:48
